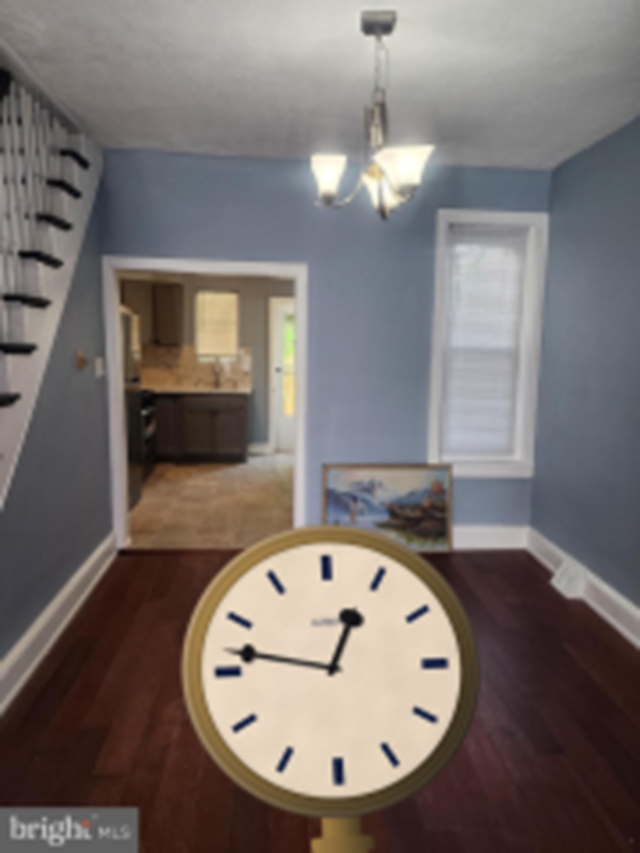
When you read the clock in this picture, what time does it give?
12:47
